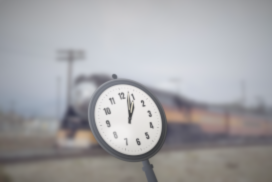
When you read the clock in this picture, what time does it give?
1:03
